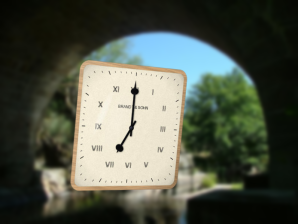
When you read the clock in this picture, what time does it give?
7:00
